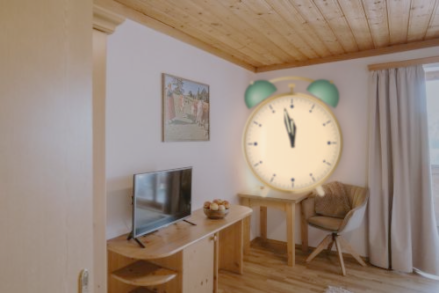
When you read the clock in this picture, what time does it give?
11:58
